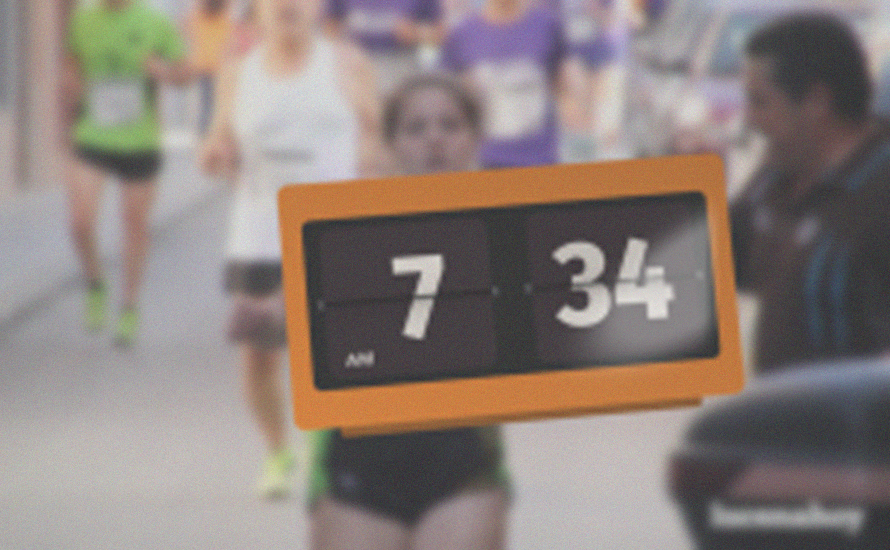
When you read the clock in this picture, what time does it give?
7:34
